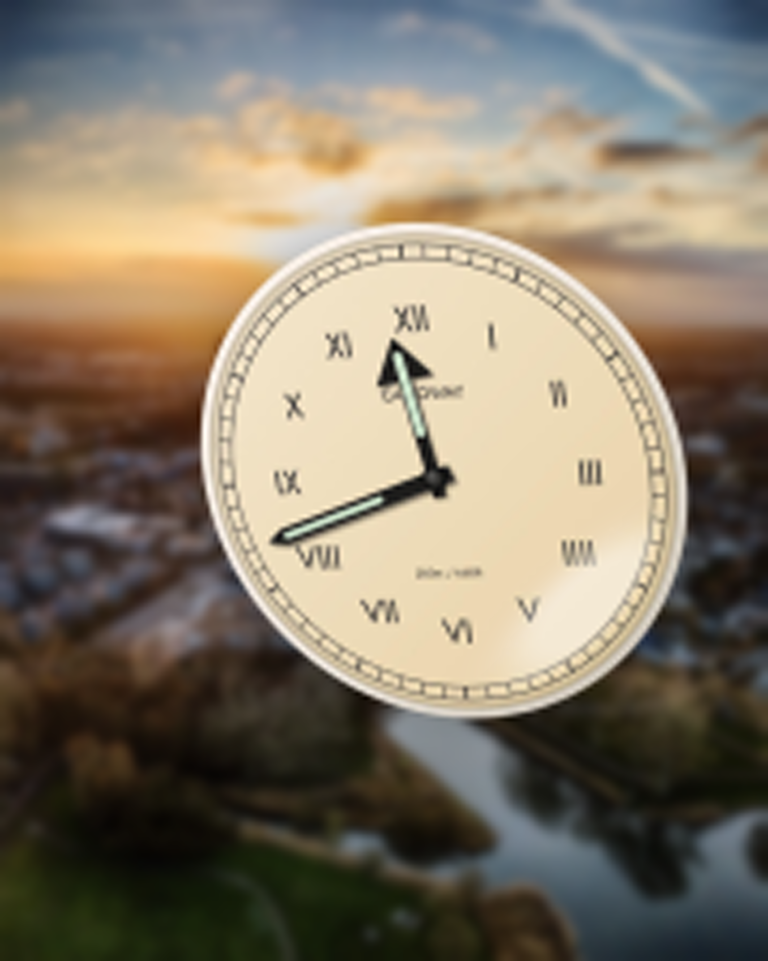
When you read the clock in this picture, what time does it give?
11:42
